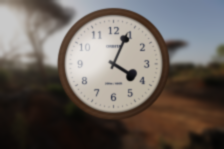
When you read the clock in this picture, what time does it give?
4:04
